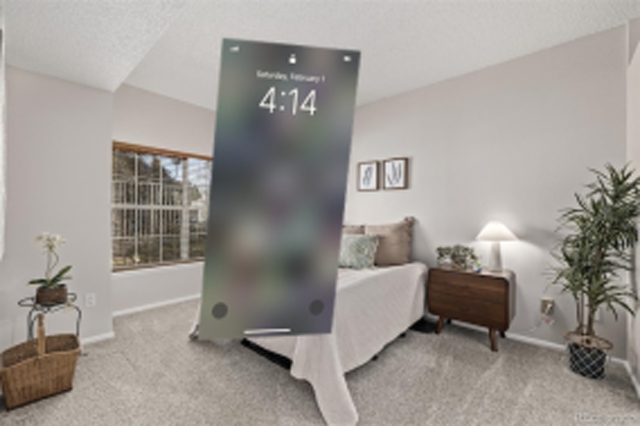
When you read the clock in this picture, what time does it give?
4:14
